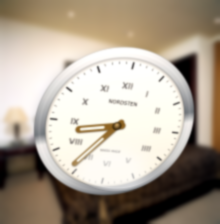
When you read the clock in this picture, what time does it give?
8:36
